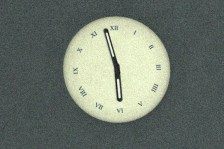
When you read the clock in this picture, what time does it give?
5:58
